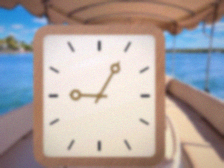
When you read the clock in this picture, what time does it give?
9:05
